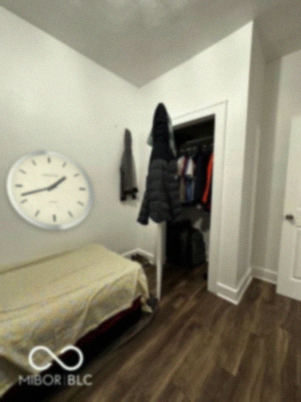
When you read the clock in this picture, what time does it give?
1:42
